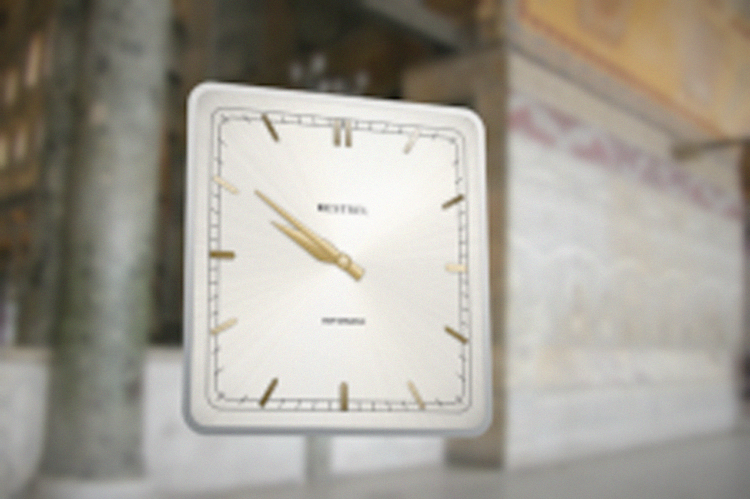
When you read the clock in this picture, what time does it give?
9:51
